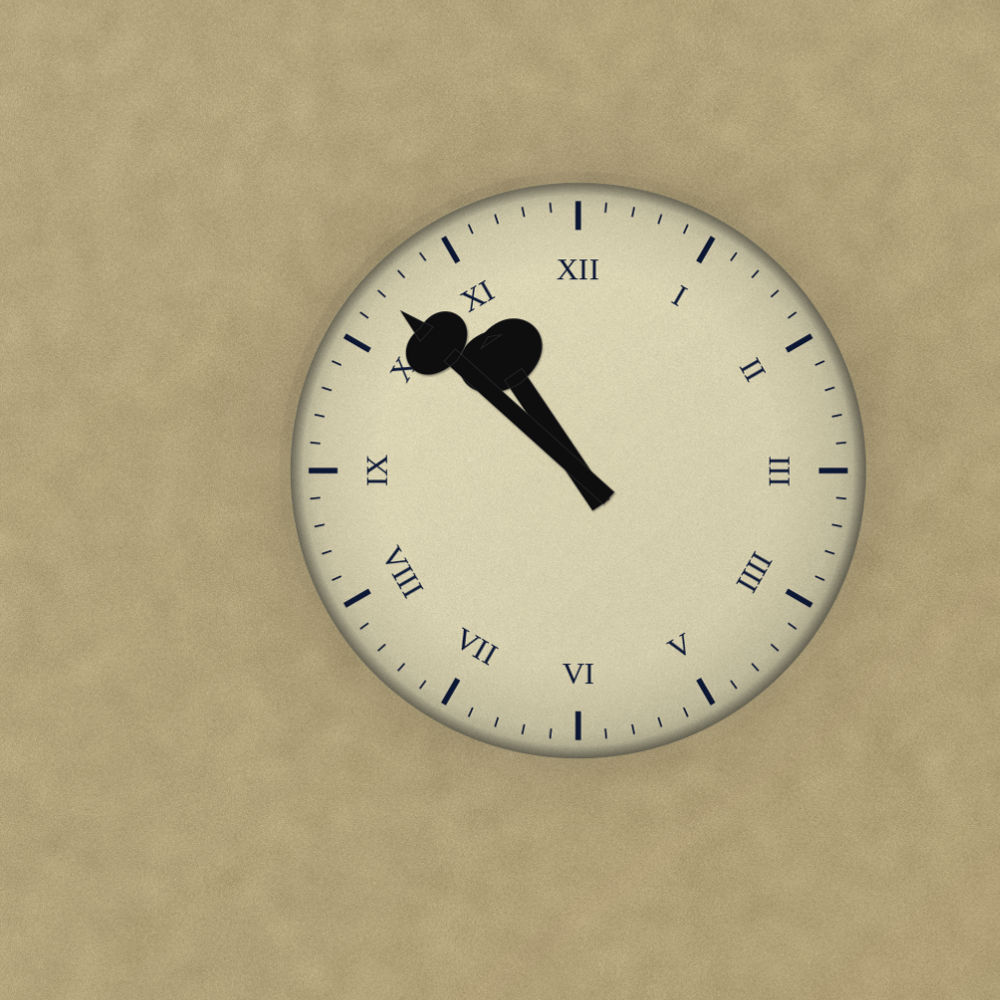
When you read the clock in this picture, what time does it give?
10:52
